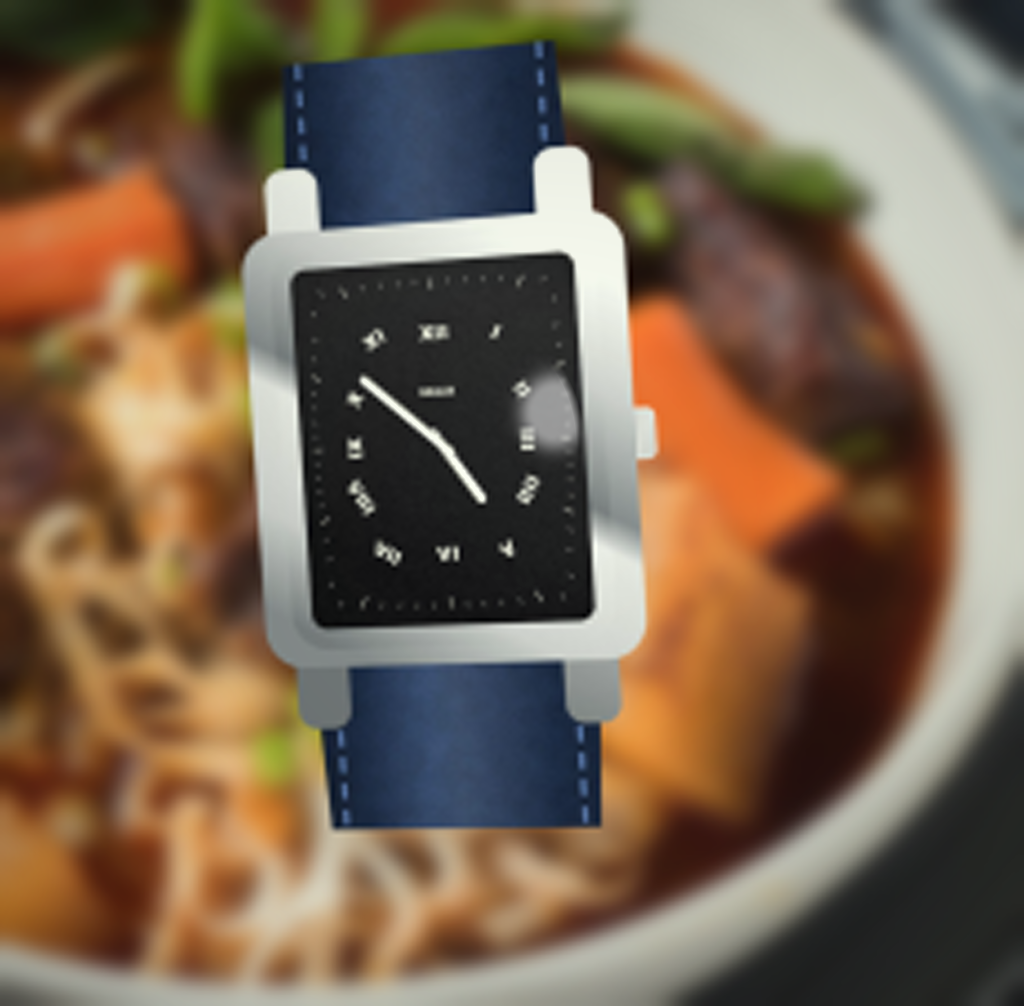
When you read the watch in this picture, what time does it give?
4:52
